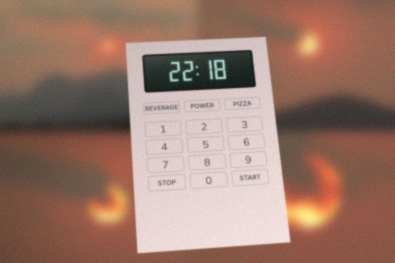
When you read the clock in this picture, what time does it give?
22:18
